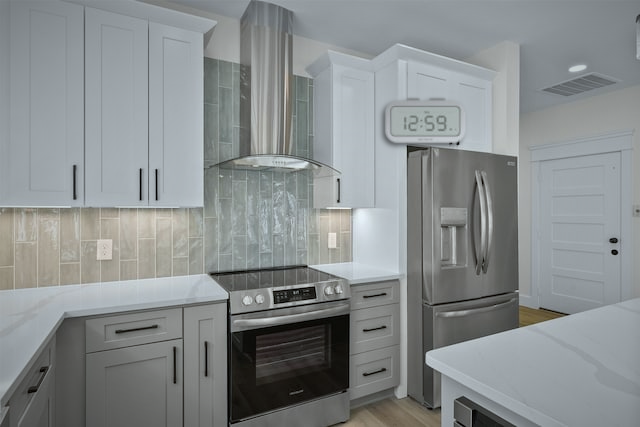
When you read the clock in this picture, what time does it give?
12:59
